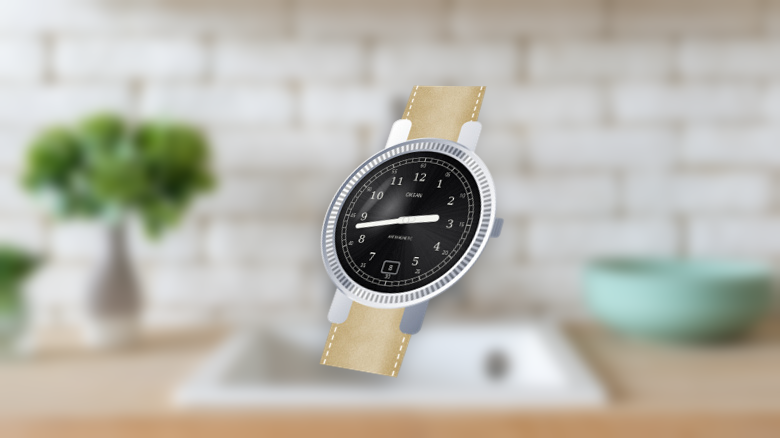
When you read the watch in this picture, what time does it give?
2:43
